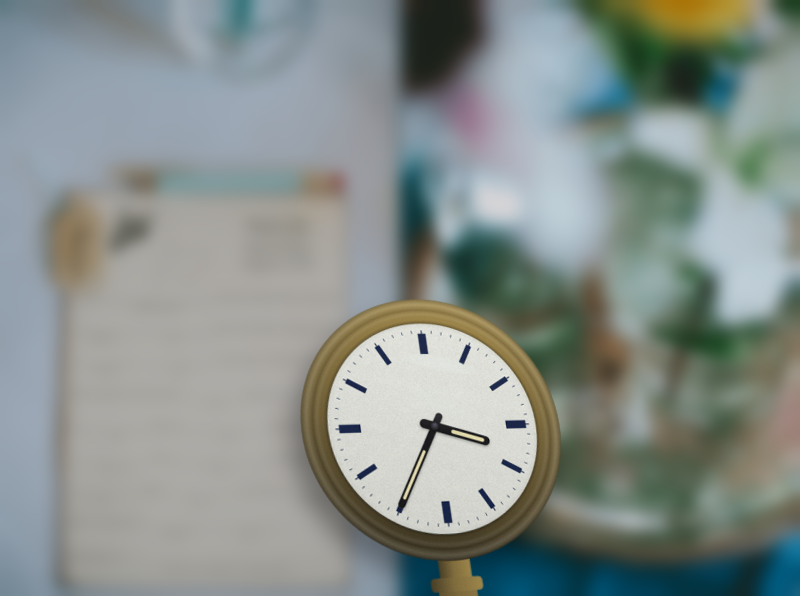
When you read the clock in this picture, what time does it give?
3:35
